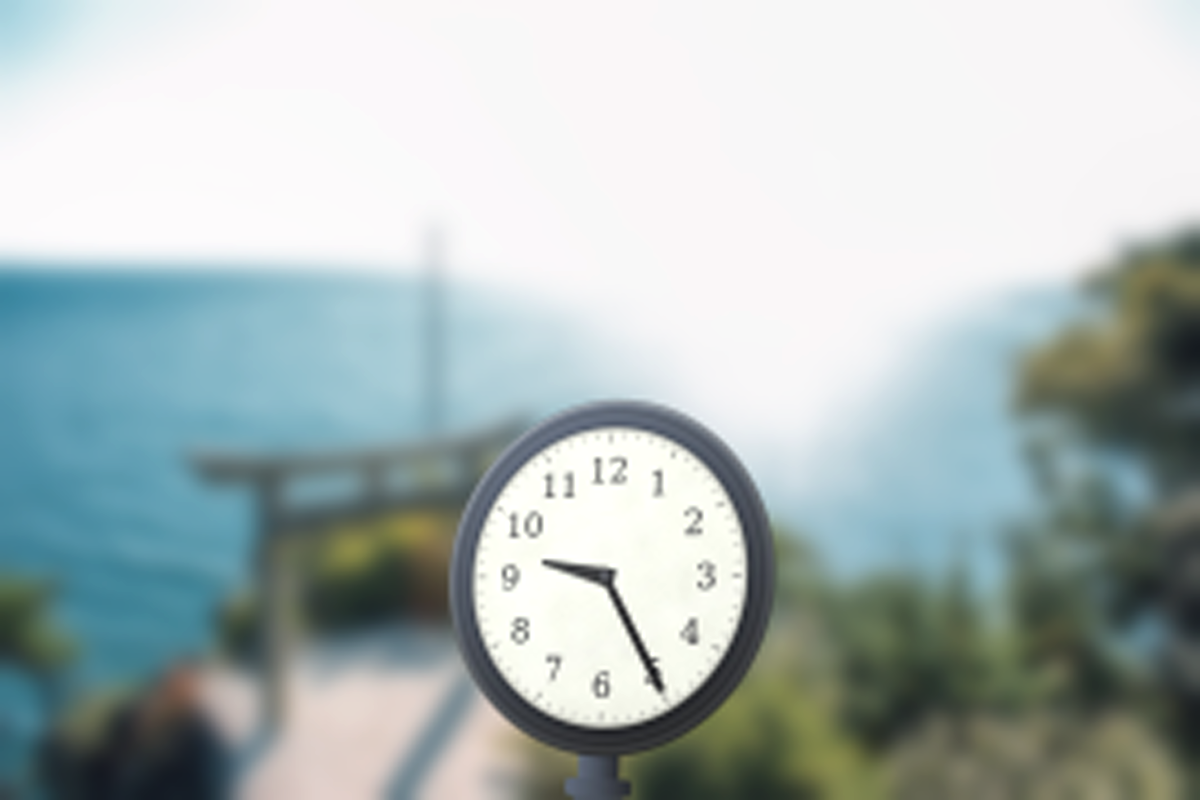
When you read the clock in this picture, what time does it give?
9:25
